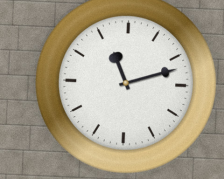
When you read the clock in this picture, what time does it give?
11:12
